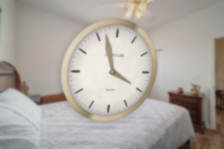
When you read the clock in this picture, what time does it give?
3:57
